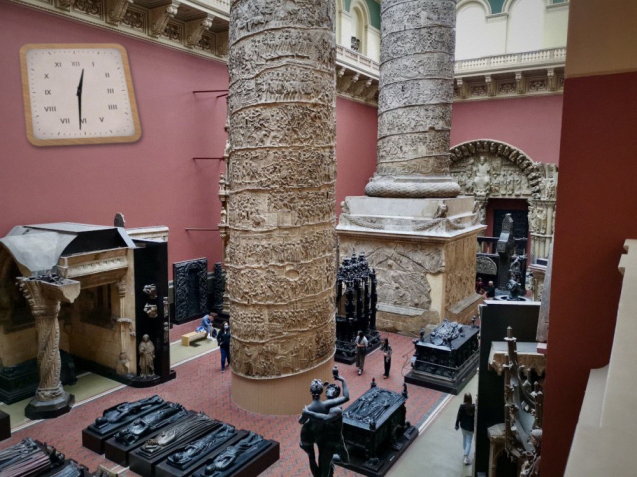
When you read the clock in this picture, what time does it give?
12:31
